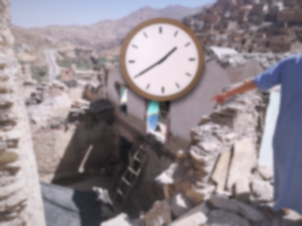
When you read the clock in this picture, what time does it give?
1:40
